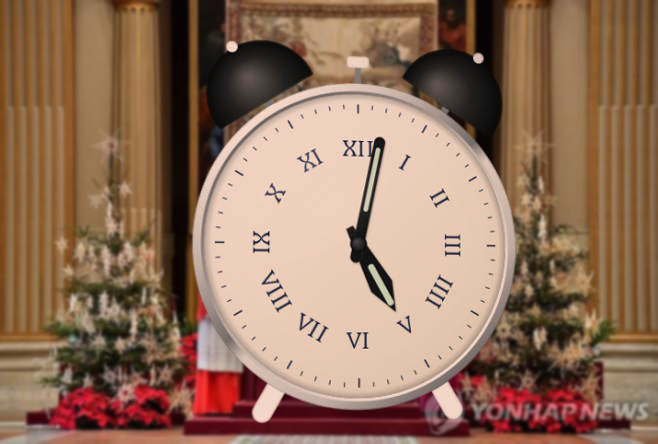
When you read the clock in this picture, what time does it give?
5:02
